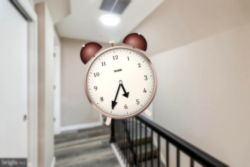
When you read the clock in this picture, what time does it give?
5:35
